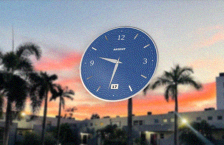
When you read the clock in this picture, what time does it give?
9:32
